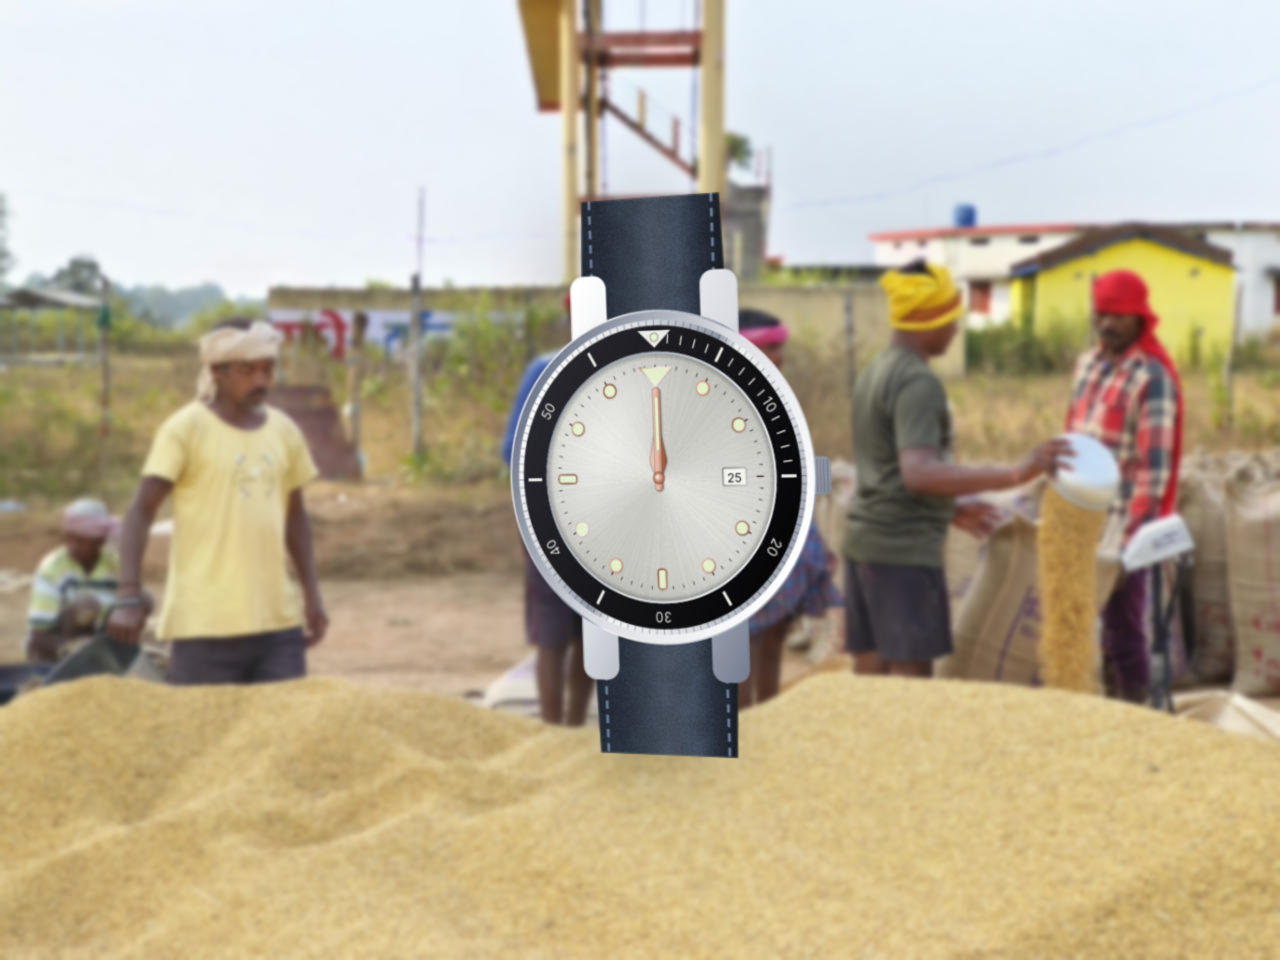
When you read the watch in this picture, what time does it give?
12:00
